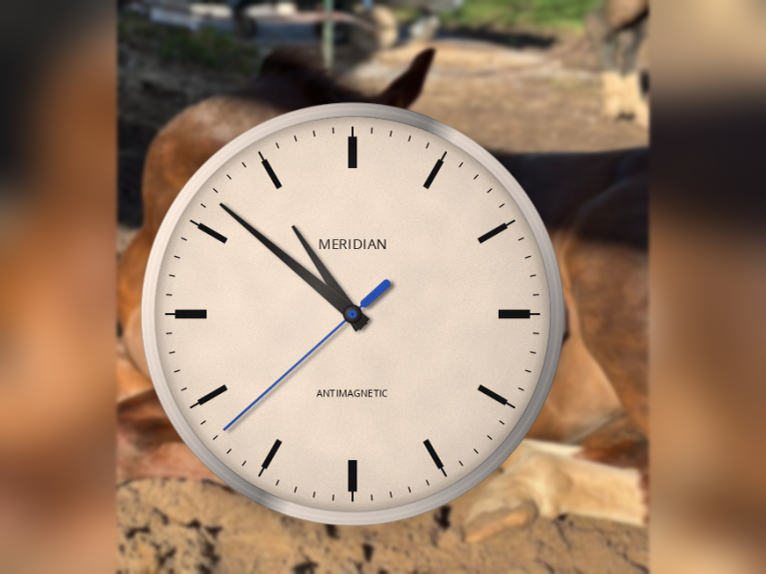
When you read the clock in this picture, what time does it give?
10:51:38
